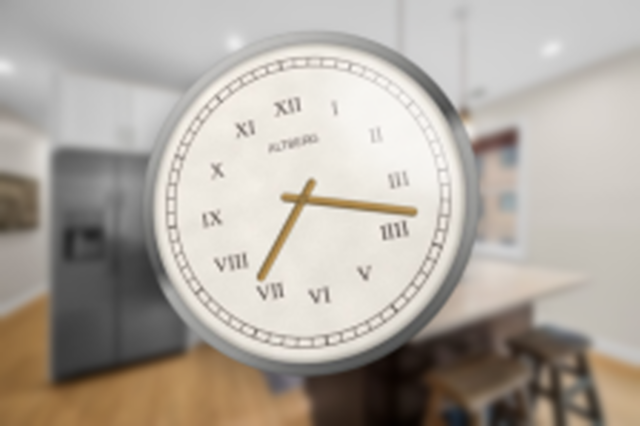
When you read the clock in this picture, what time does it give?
7:18
